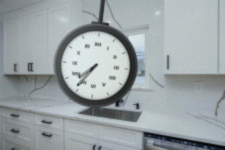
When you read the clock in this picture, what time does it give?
7:36
